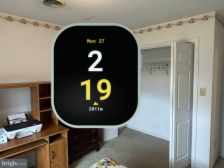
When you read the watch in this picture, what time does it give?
2:19
